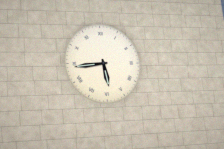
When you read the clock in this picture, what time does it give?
5:44
